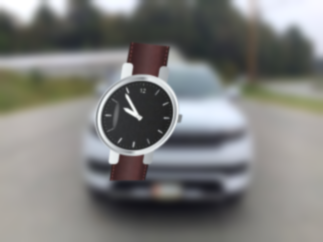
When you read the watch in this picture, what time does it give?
9:54
